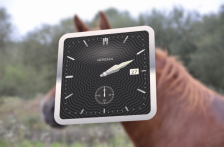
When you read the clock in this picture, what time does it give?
2:11
